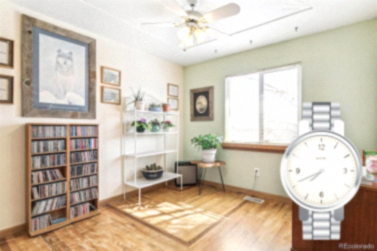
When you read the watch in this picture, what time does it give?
7:41
